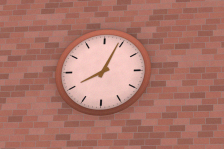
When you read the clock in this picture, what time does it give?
8:04
